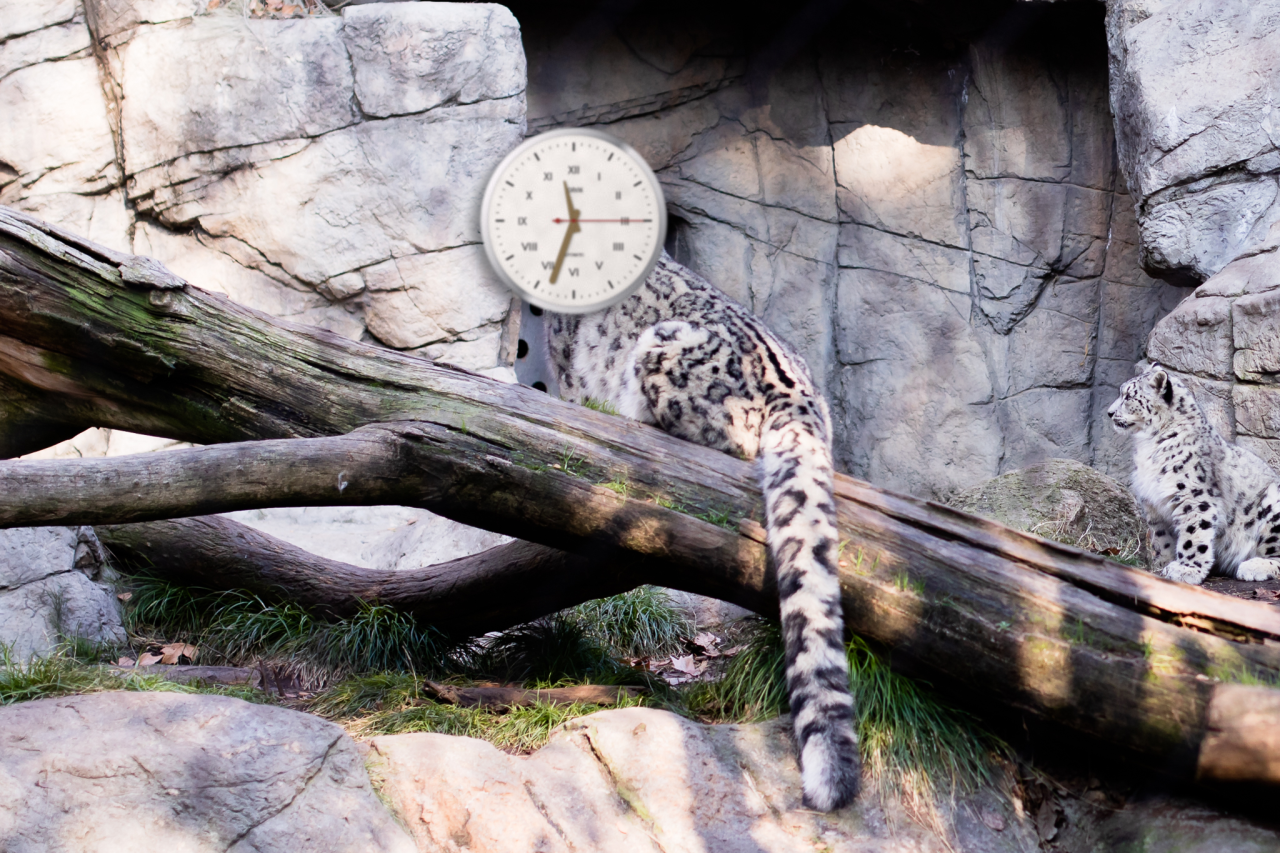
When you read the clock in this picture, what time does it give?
11:33:15
